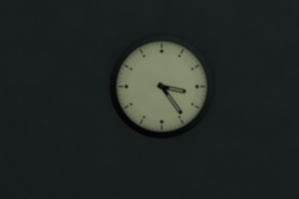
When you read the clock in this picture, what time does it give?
3:24
